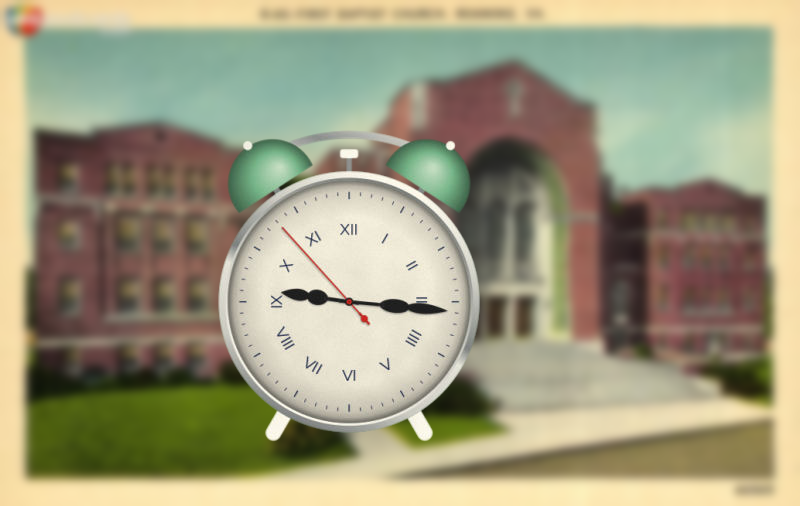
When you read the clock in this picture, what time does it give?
9:15:53
